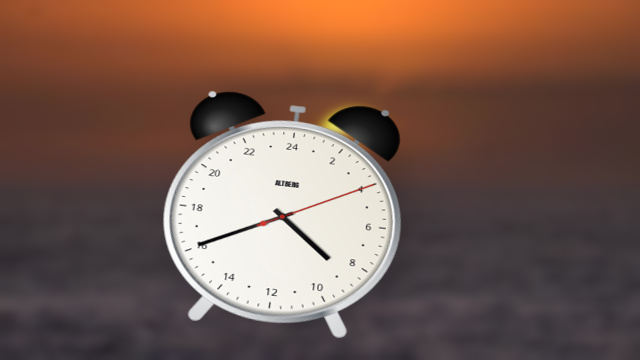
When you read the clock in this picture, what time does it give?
8:40:10
